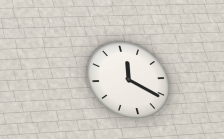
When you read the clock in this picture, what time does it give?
12:21
